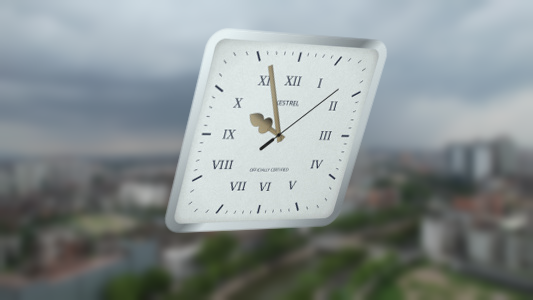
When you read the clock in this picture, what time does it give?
9:56:08
